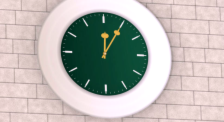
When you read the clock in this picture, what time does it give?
12:05
